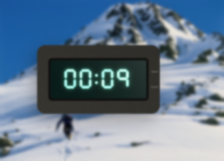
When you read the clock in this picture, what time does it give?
0:09
